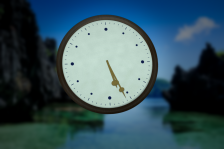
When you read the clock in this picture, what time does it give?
5:26
